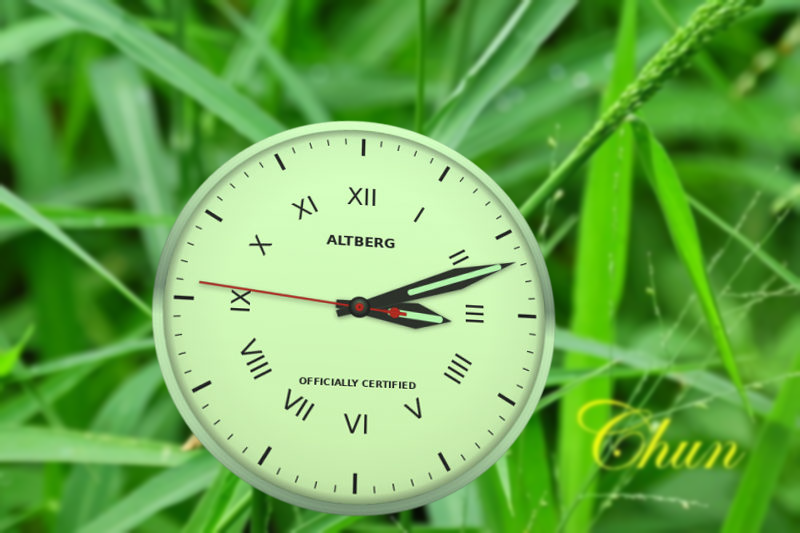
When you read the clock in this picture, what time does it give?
3:11:46
